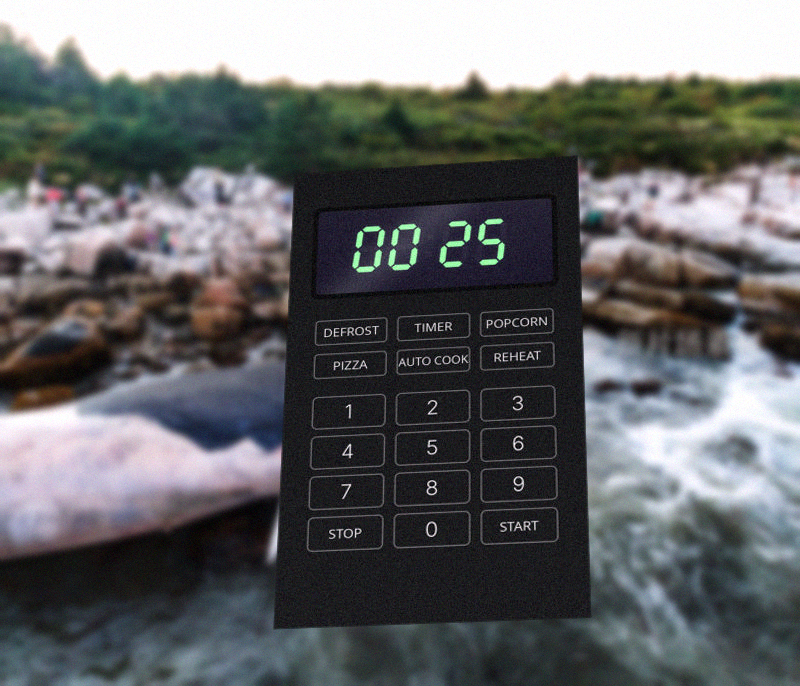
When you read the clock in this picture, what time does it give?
0:25
